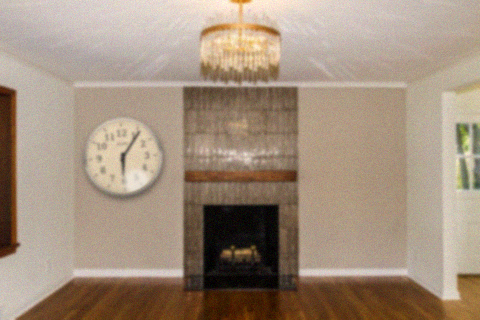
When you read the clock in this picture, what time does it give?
6:06
